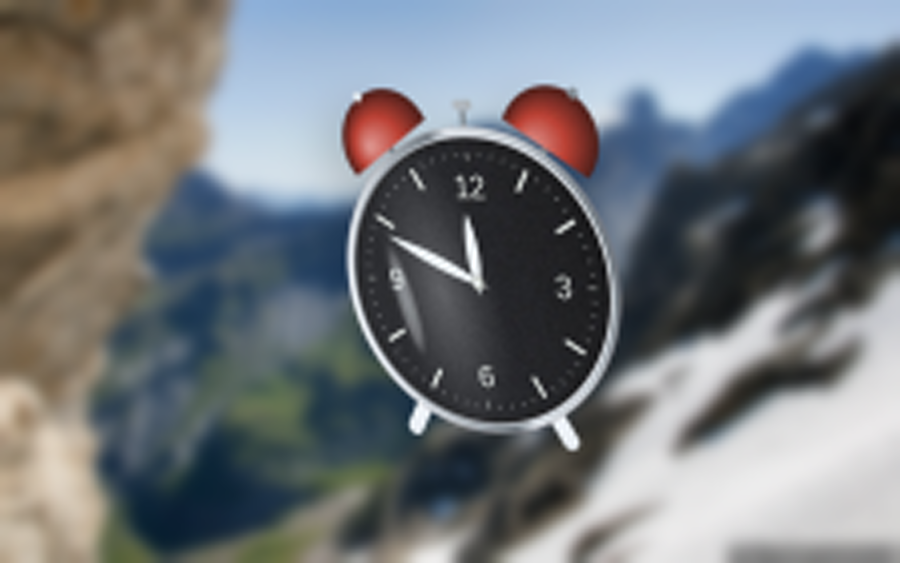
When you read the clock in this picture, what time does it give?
11:49
